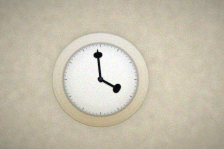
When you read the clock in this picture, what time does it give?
3:59
